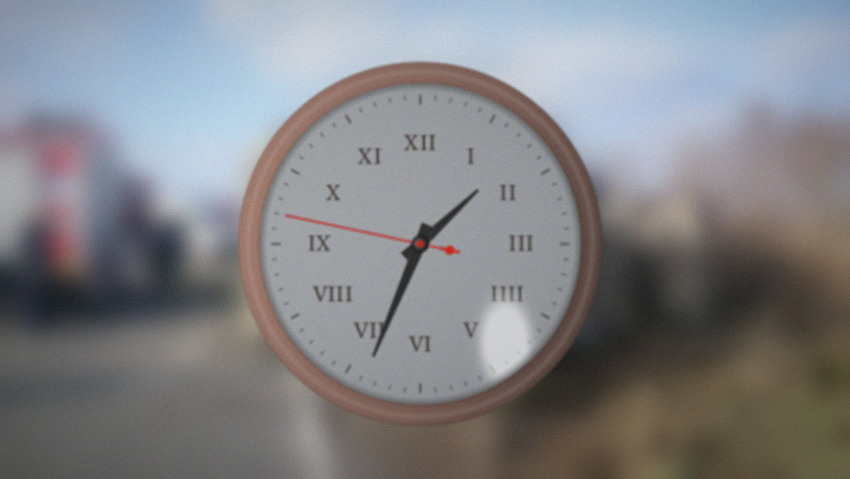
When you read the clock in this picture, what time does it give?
1:33:47
